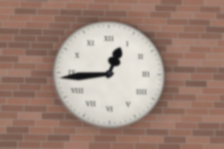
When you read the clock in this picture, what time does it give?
12:44
